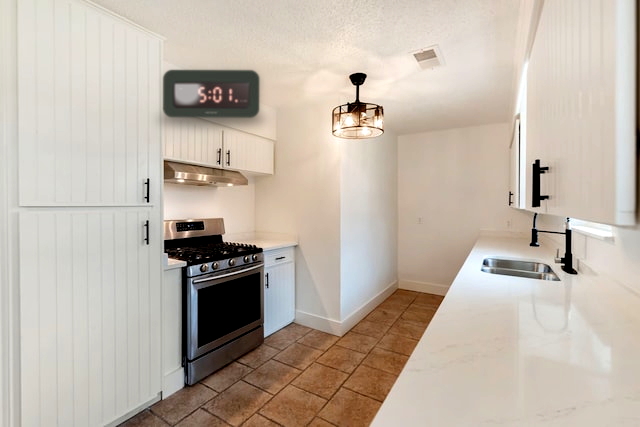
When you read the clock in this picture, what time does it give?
5:01
